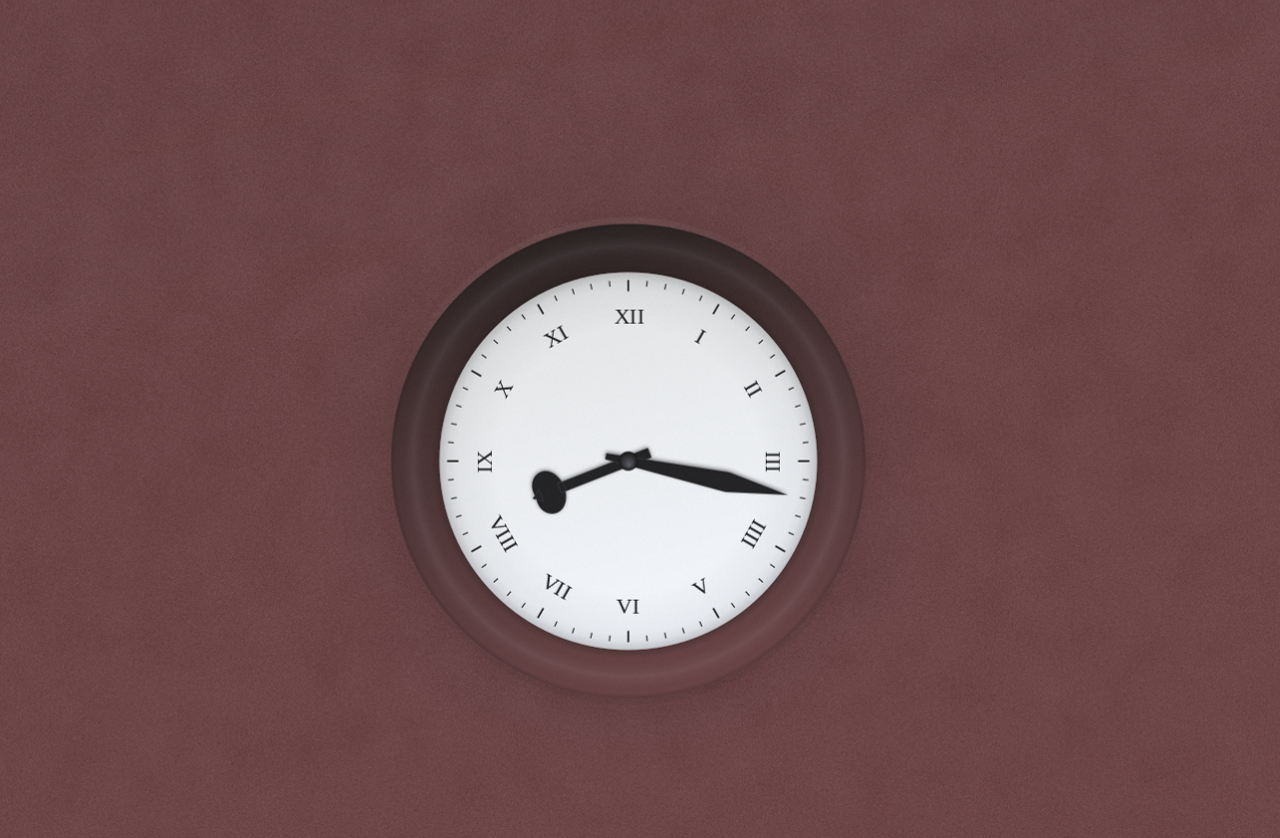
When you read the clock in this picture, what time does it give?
8:17
